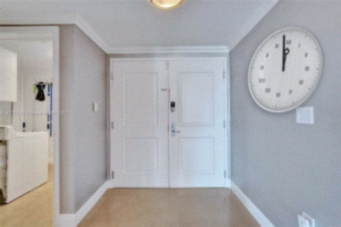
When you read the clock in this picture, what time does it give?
11:58
